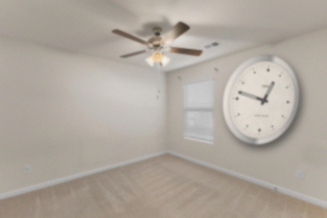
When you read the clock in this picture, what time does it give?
12:47
